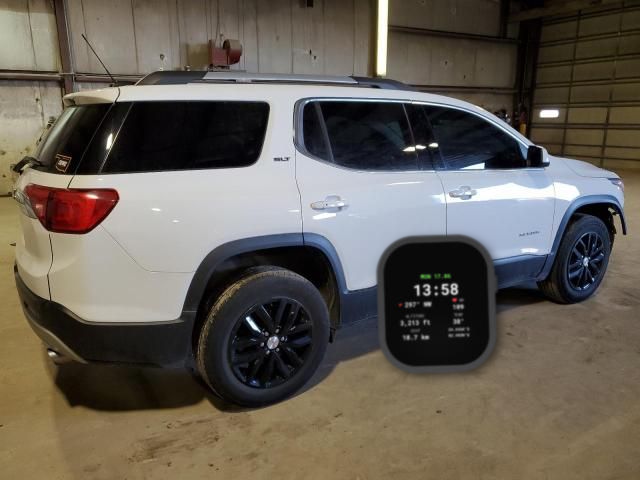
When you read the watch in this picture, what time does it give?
13:58
